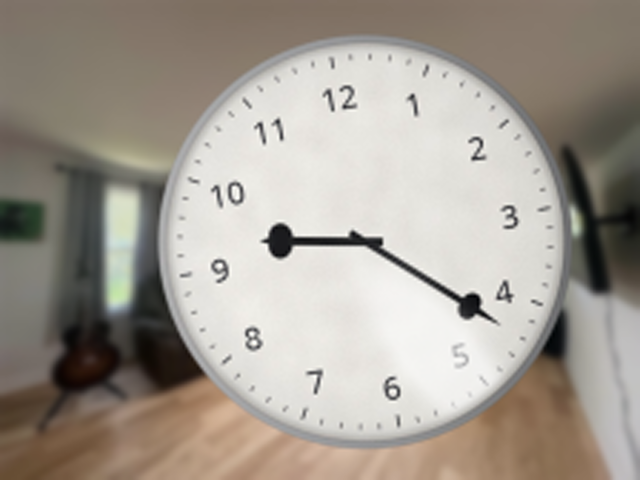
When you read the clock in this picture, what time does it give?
9:22
